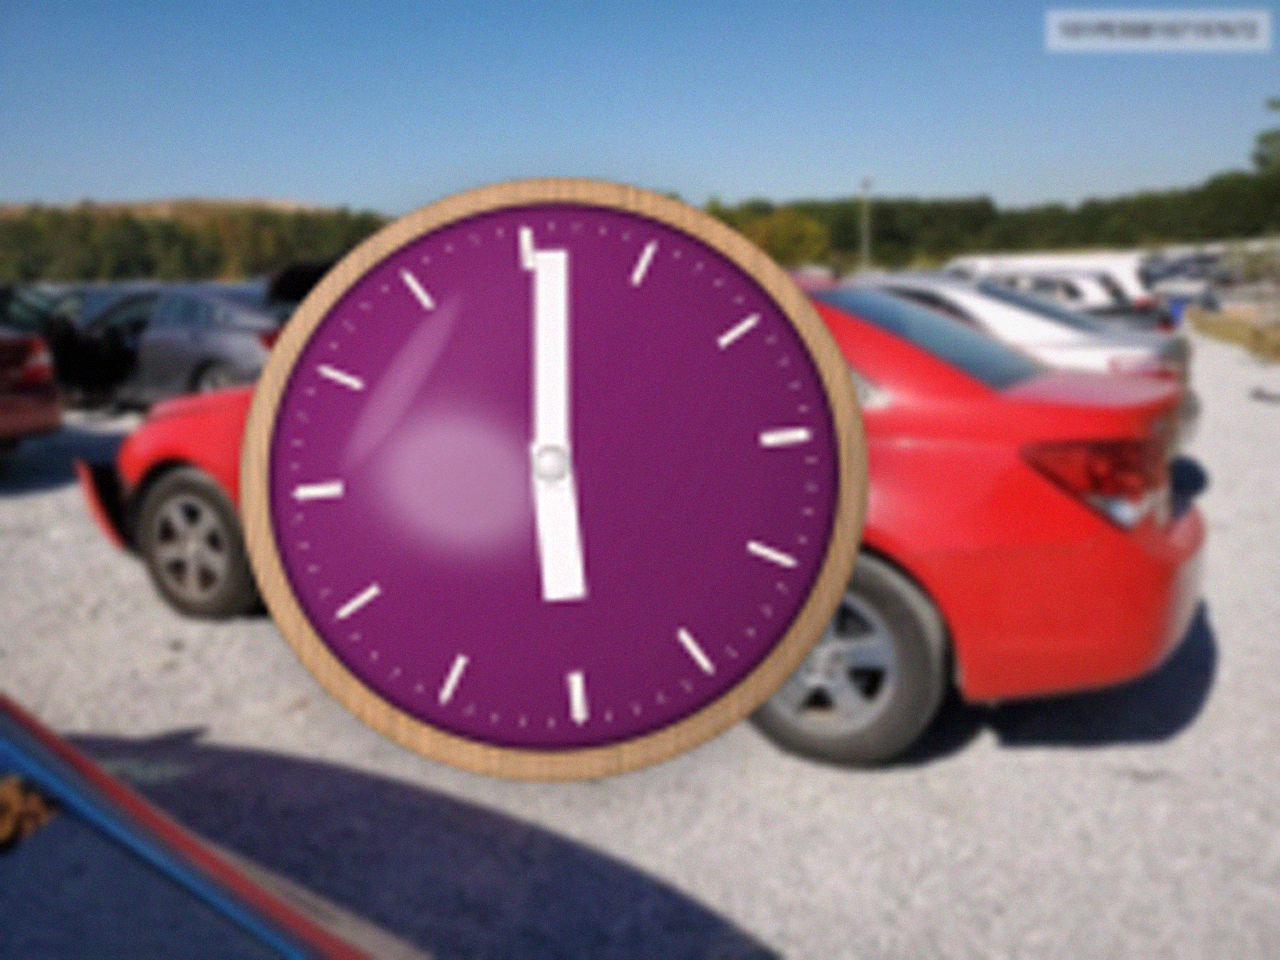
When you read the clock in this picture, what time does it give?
6:01
